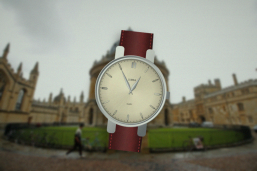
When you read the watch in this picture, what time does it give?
12:55
